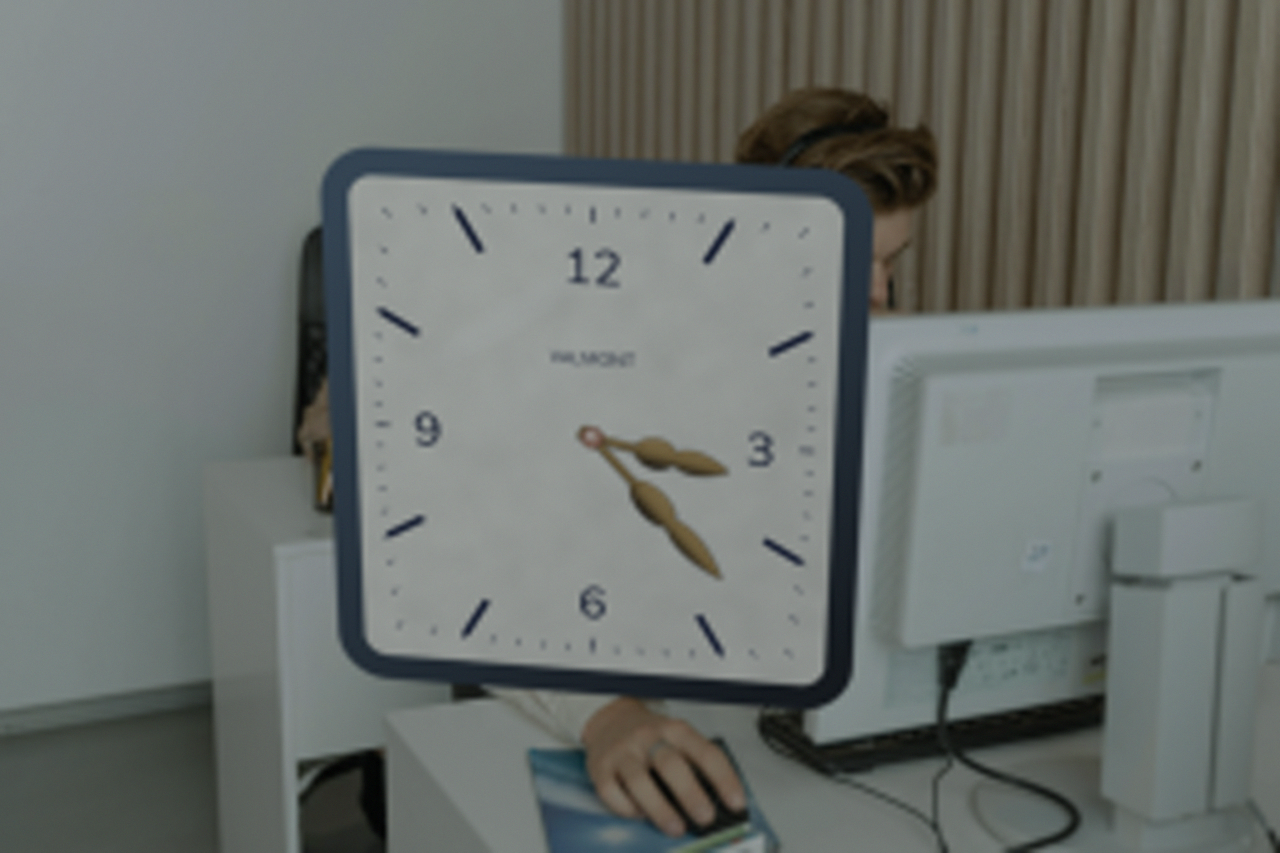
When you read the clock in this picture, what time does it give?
3:23
